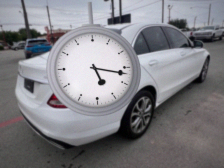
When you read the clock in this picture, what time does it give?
5:17
